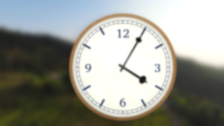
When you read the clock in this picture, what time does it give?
4:05
